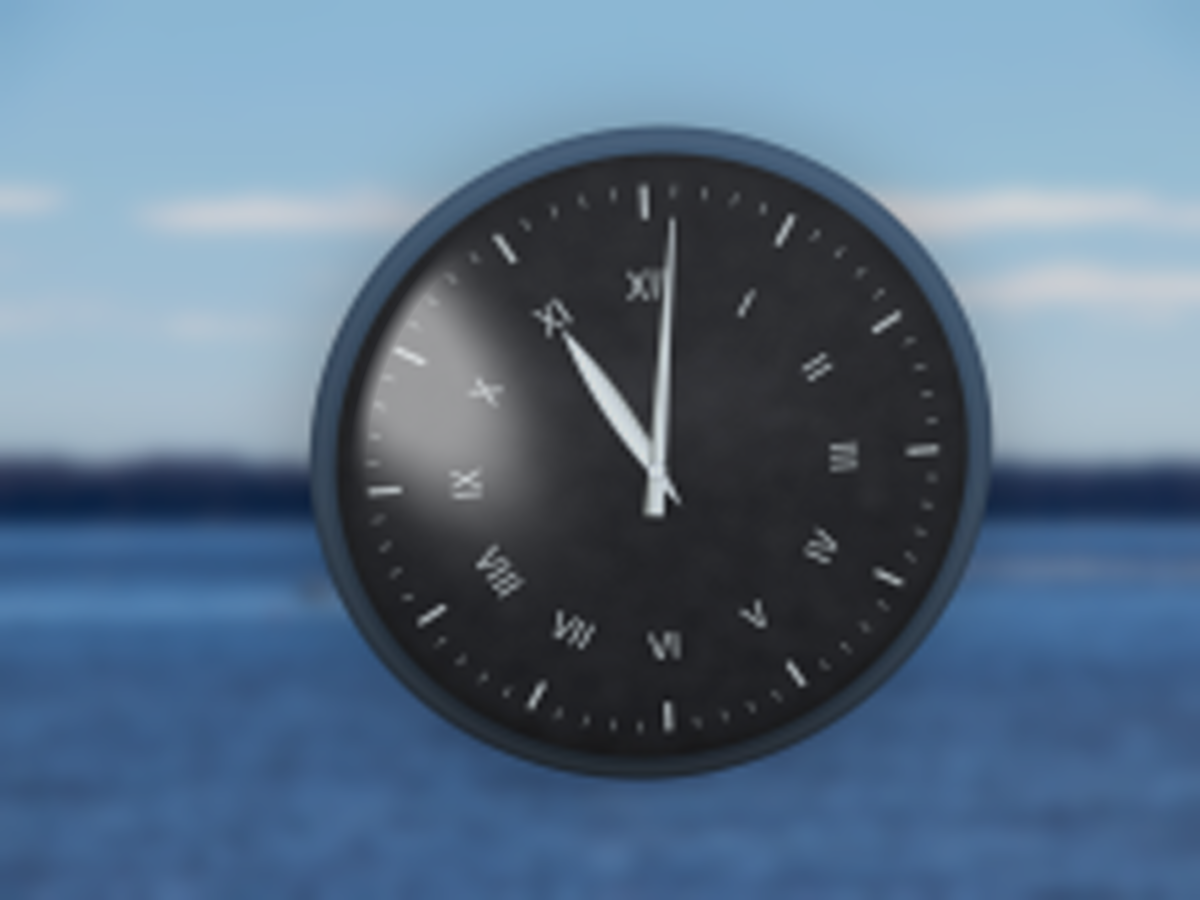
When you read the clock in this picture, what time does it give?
11:01
